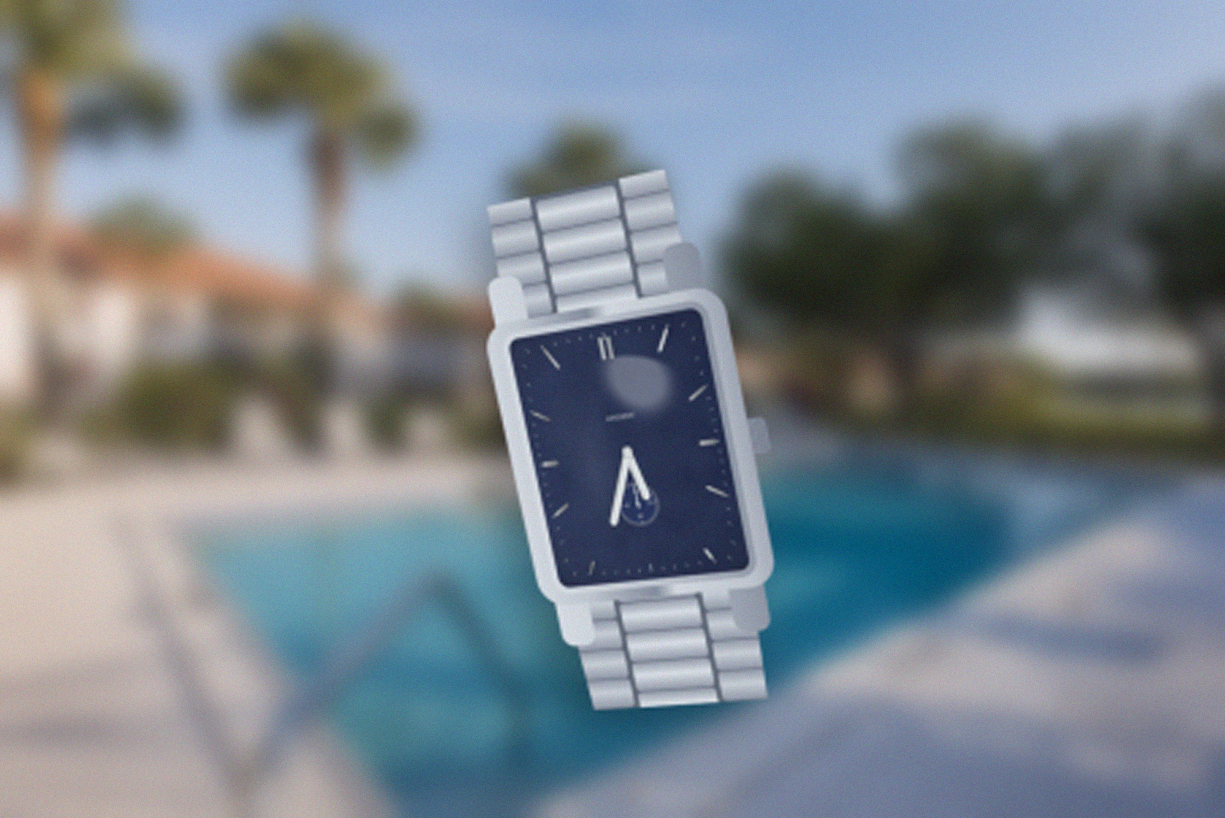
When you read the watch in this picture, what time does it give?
5:34
